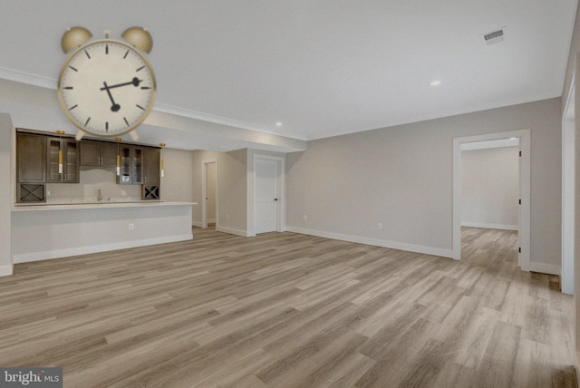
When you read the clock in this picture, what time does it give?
5:13
